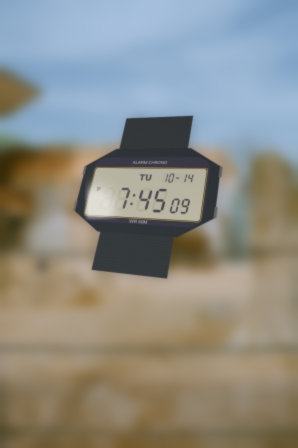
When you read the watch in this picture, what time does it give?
7:45:09
